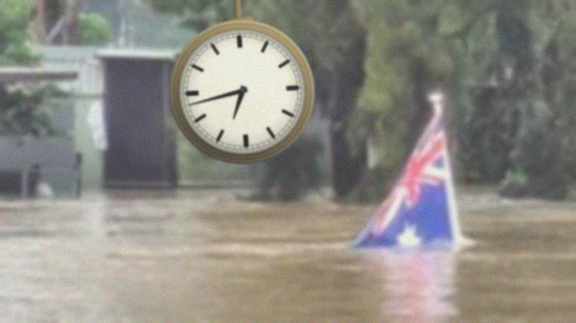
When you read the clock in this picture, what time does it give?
6:43
